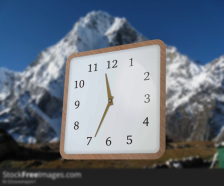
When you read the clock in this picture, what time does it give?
11:34
